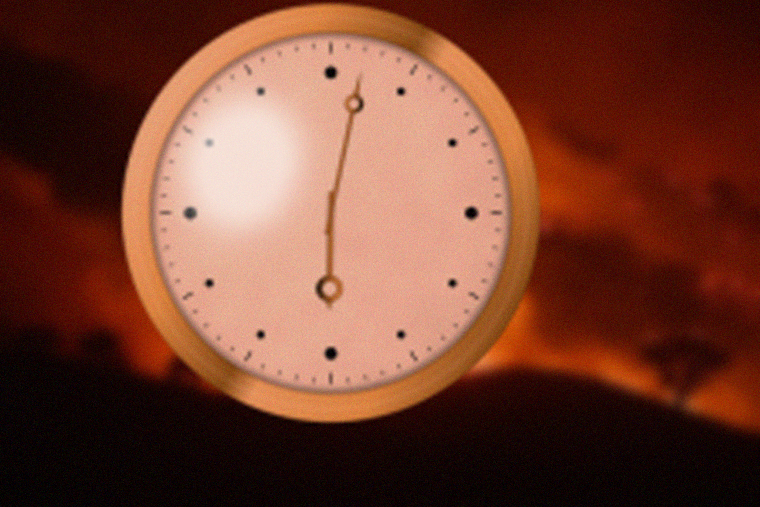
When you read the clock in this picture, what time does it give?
6:02
